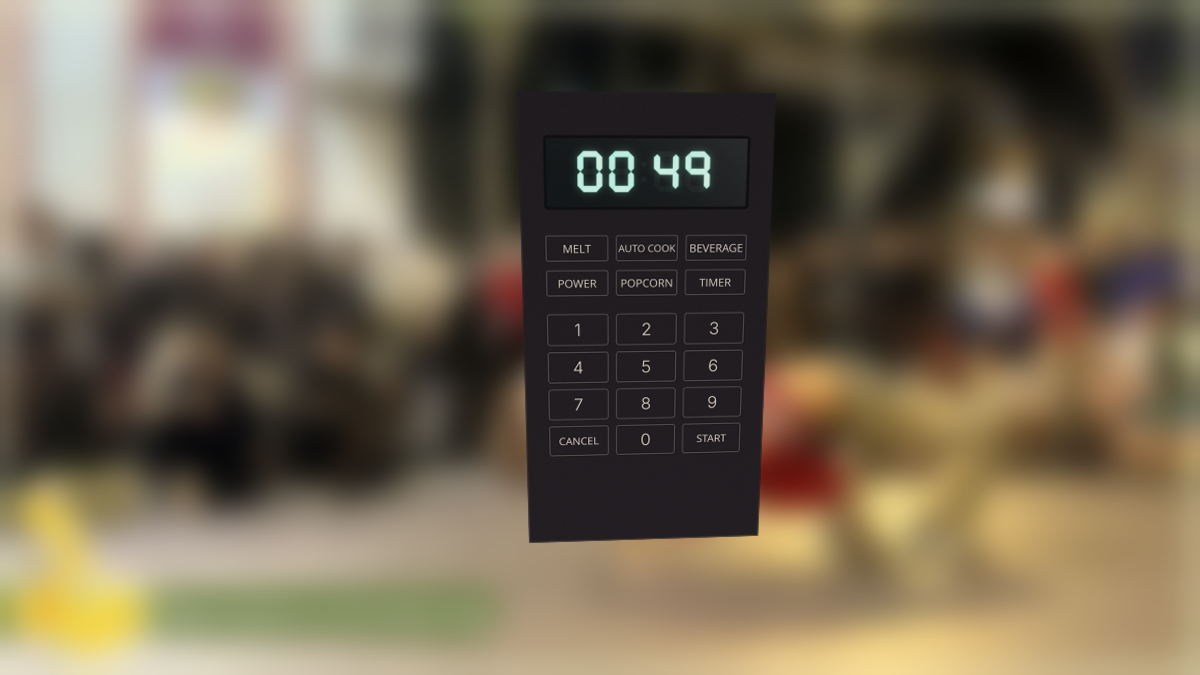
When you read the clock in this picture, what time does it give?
0:49
